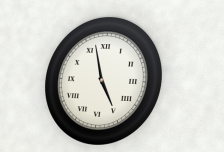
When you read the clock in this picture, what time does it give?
4:57
